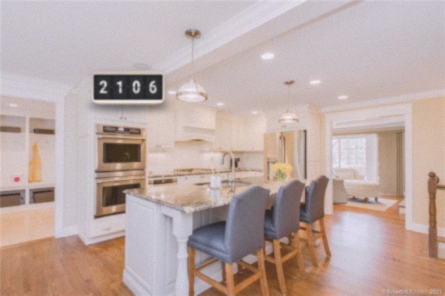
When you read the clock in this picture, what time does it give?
21:06
